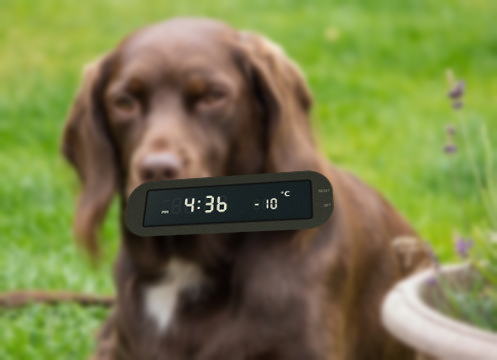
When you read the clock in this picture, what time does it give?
4:36
